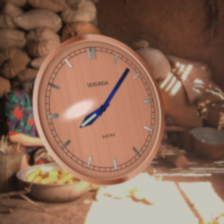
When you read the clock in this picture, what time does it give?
8:08
